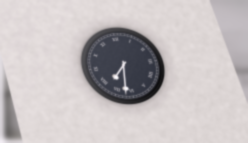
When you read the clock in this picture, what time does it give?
7:32
